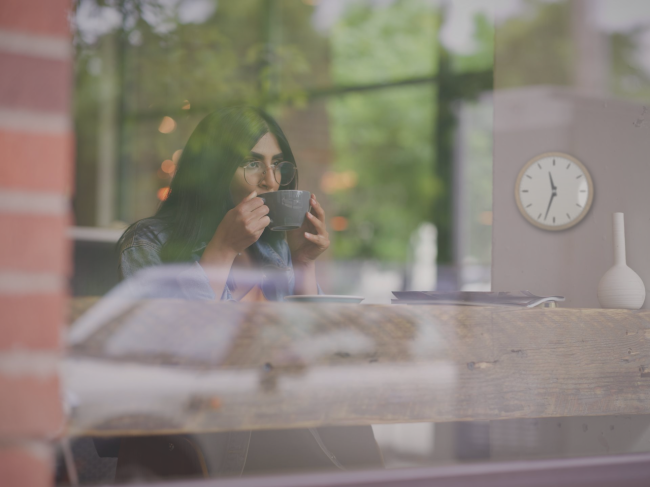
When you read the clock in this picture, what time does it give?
11:33
